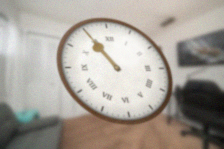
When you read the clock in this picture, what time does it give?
10:55
